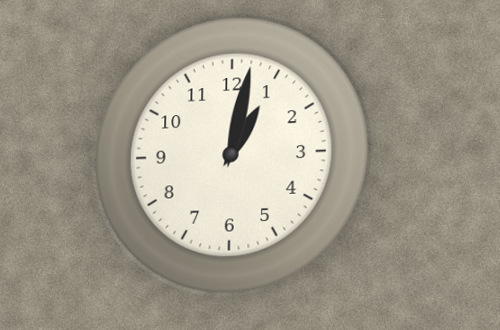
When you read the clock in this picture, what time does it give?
1:02
